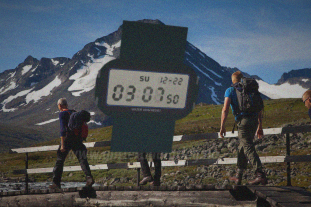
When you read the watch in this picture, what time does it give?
3:07:50
